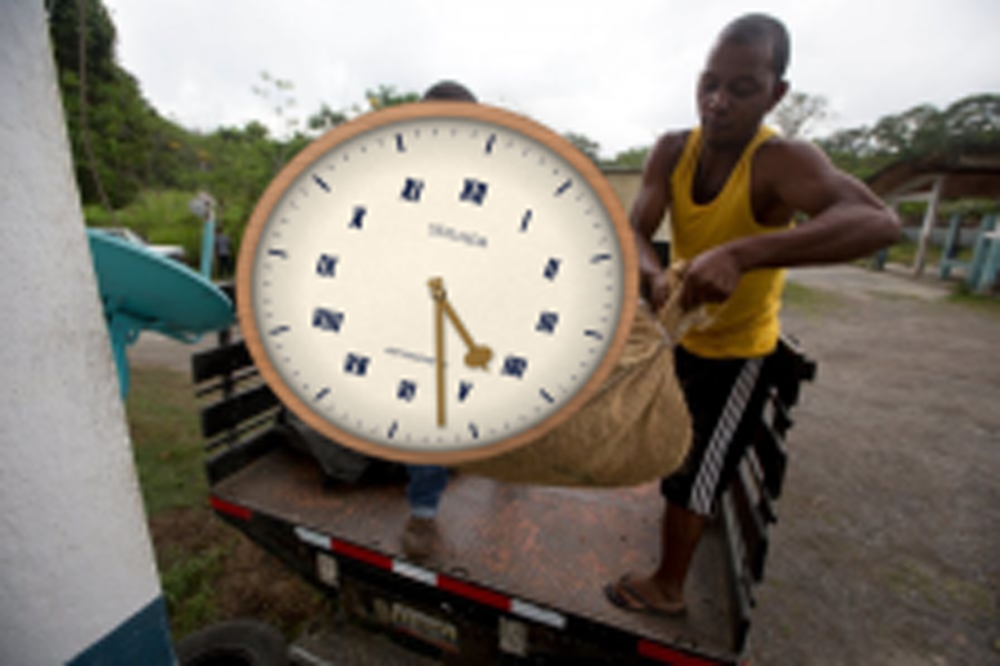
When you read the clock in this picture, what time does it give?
4:27
